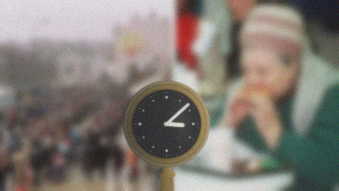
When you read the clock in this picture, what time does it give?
3:08
